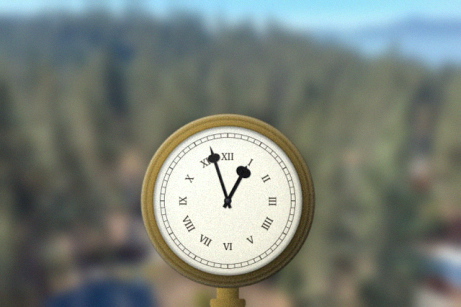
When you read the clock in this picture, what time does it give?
12:57
